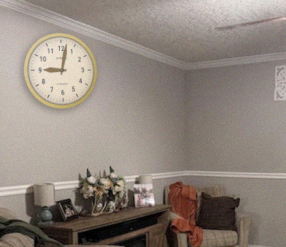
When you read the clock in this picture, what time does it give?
9:02
